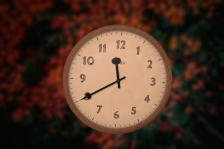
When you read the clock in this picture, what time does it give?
11:40
